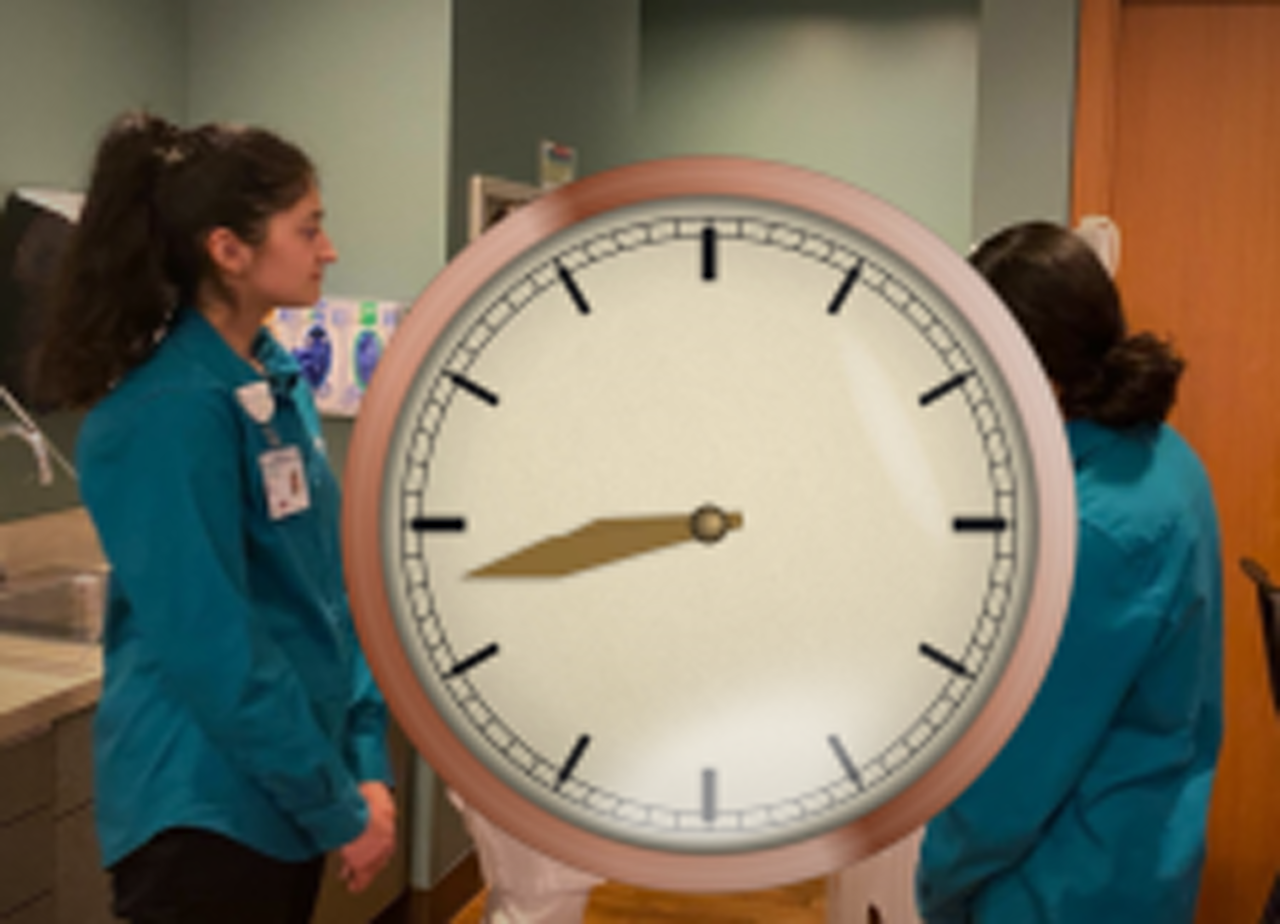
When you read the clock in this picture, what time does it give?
8:43
